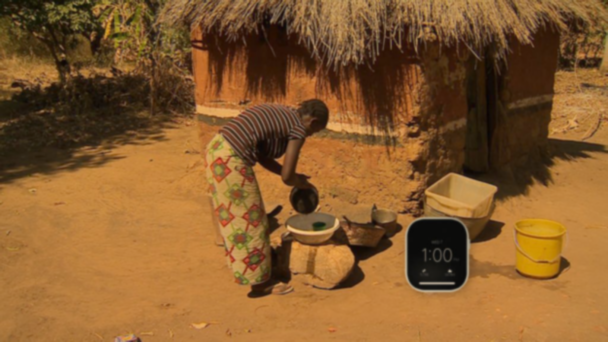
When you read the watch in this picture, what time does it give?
1:00
